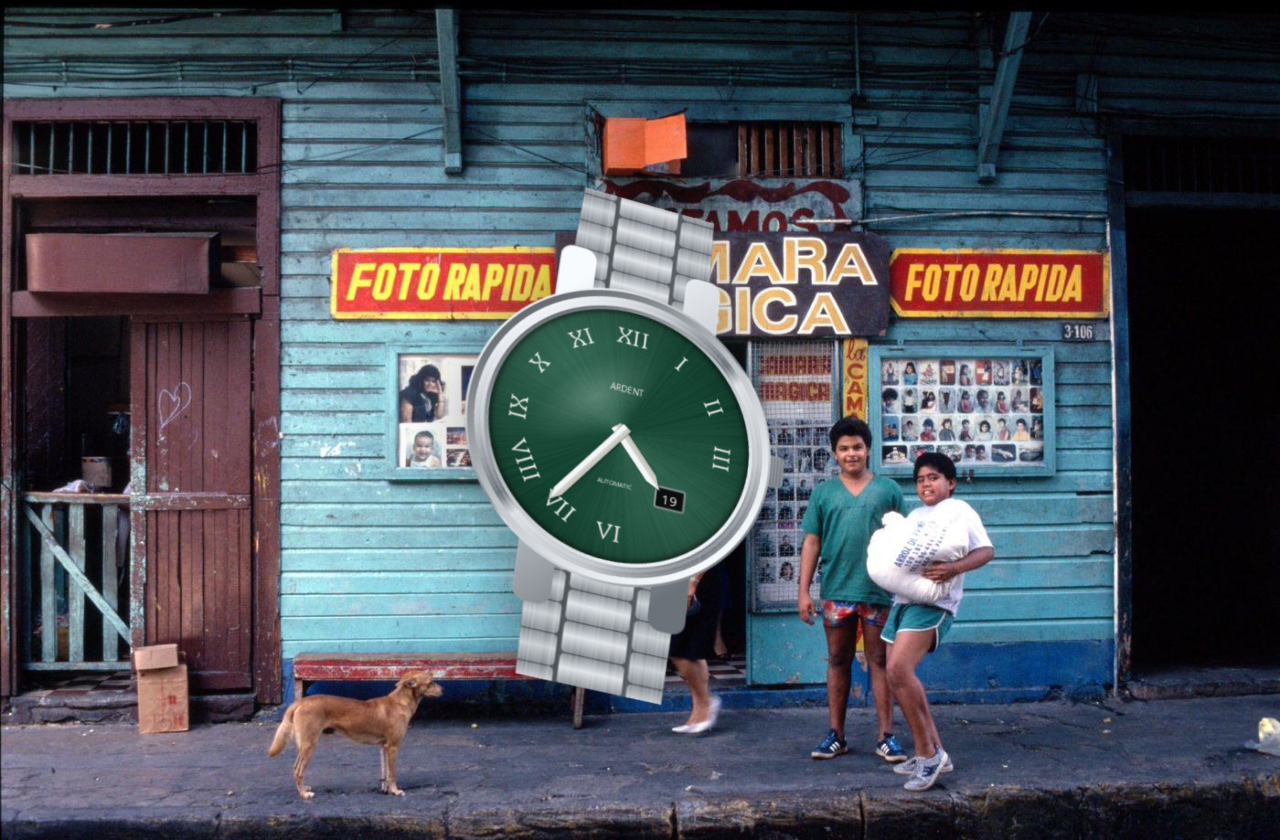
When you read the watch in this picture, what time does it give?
4:36
